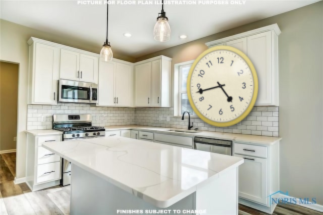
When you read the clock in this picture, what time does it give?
4:43
